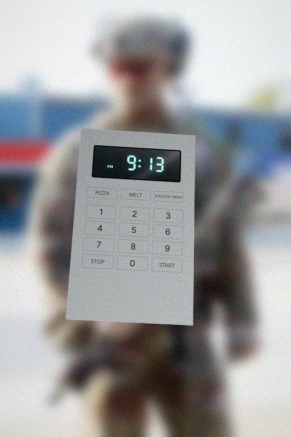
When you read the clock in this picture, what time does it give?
9:13
